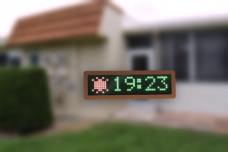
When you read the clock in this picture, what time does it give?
19:23
